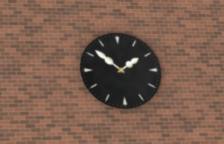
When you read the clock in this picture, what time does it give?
1:52
